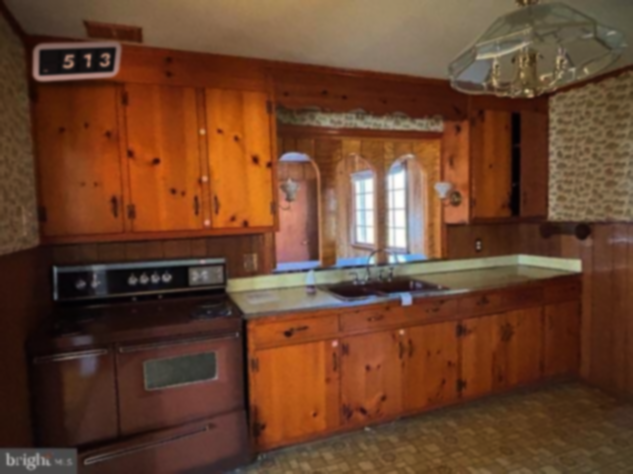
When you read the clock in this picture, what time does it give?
5:13
